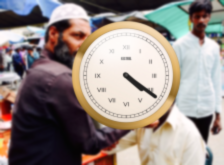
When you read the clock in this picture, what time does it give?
4:21
